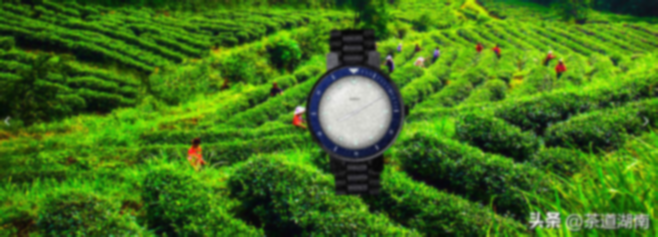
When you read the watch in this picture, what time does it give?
8:10
